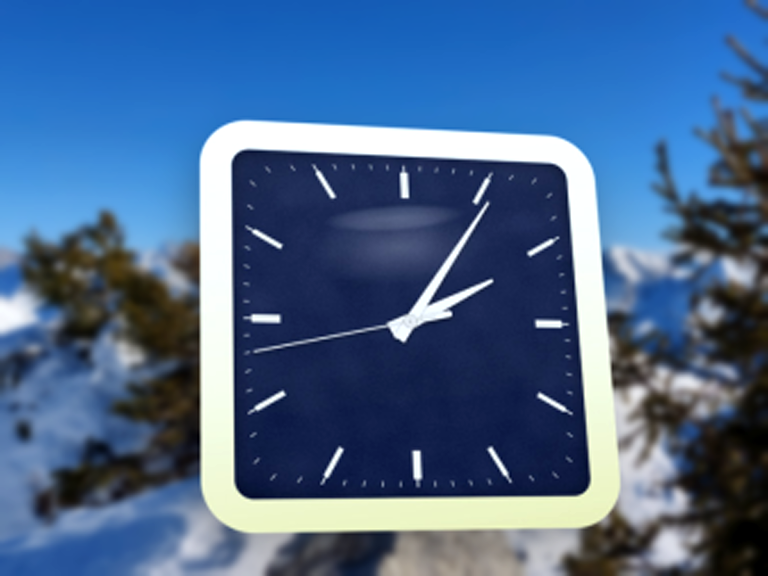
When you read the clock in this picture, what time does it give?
2:05:43
